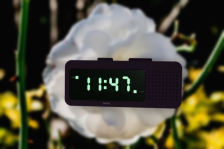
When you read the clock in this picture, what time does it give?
11:47
